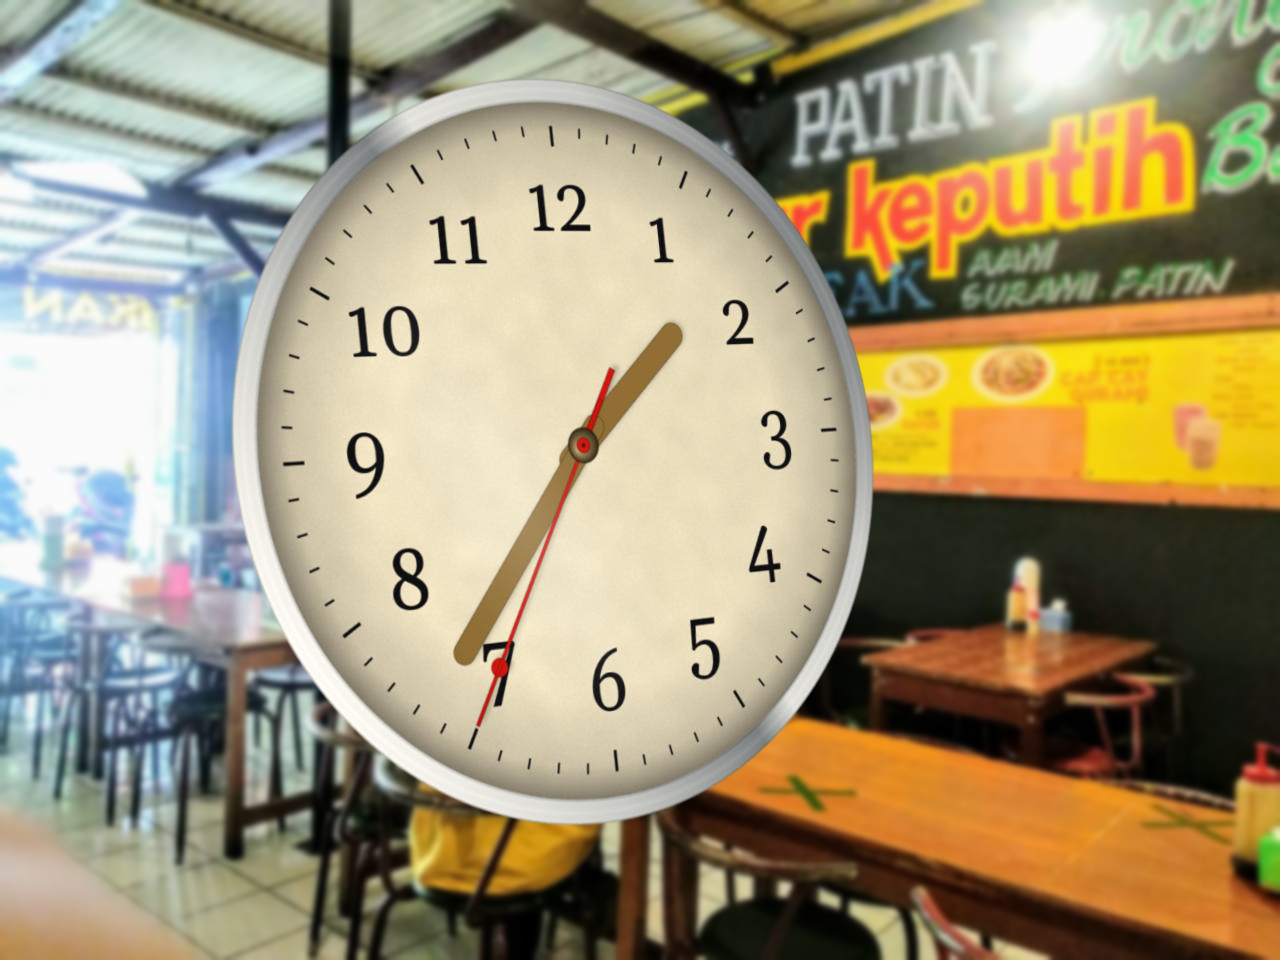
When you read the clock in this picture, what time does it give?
1:36:35
